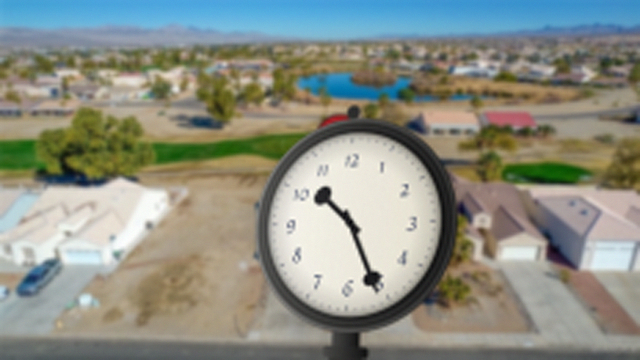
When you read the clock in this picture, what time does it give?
10:26
